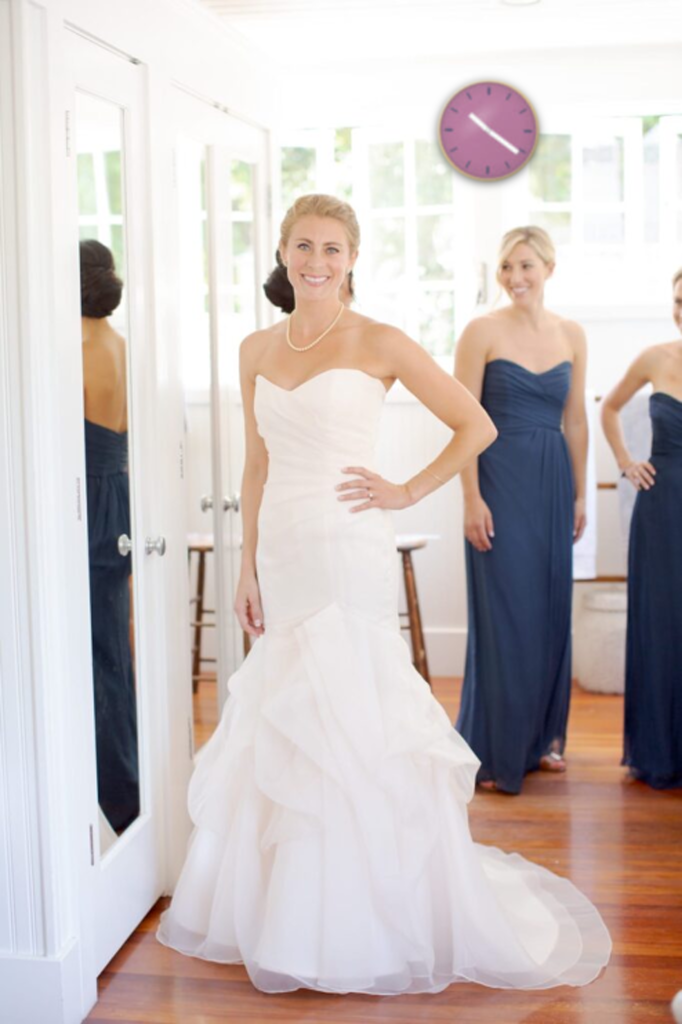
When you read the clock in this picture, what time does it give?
10:21
